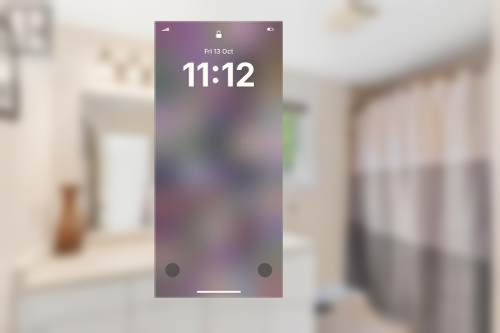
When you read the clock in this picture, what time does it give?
11:12
